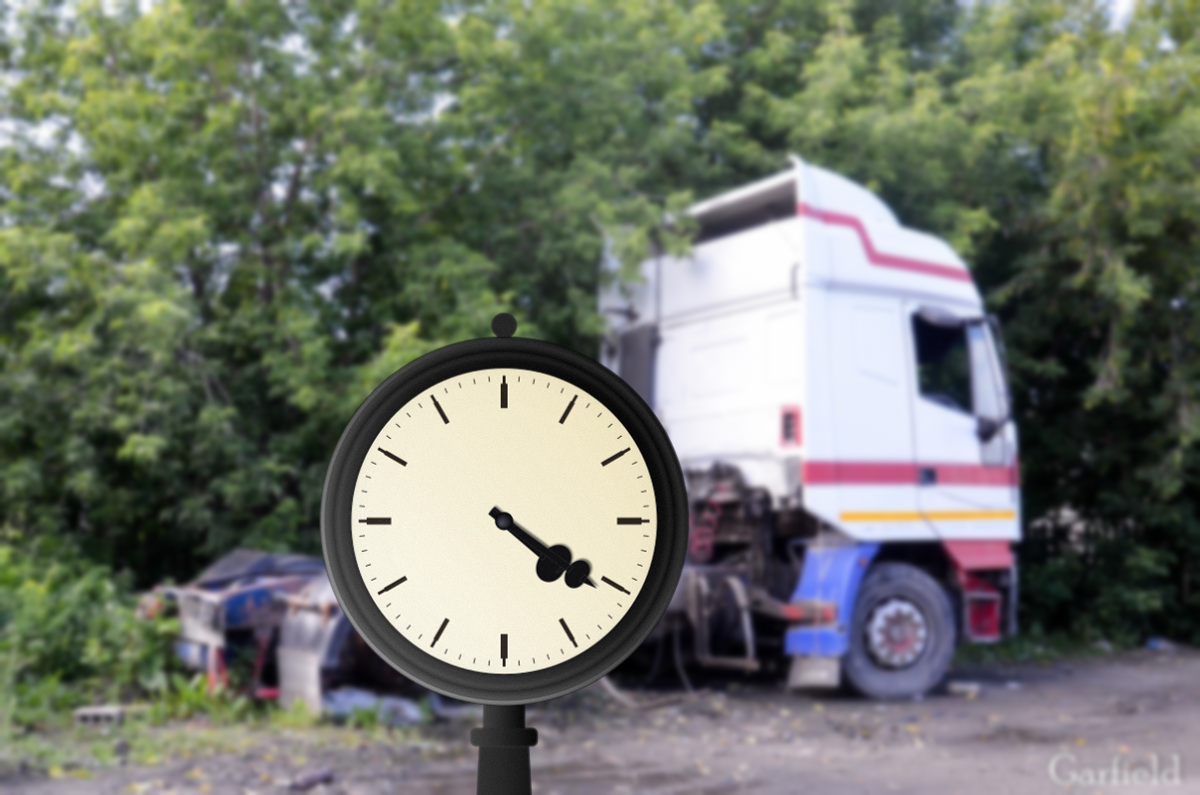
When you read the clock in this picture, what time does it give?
4:21
